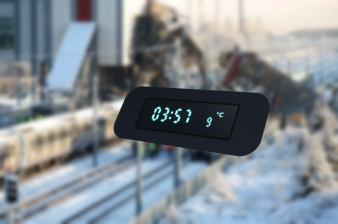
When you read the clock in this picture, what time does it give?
3:57
